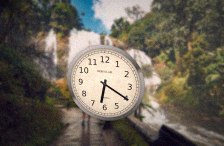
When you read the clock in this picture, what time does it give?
6:20
